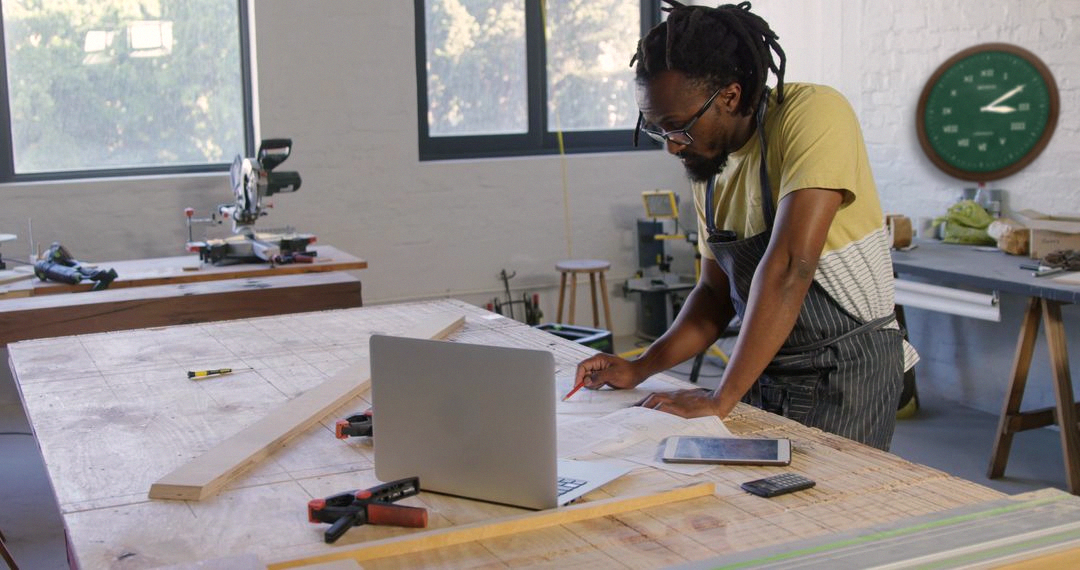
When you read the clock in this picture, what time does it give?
3:10
